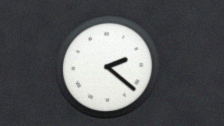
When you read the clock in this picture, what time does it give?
2:22
